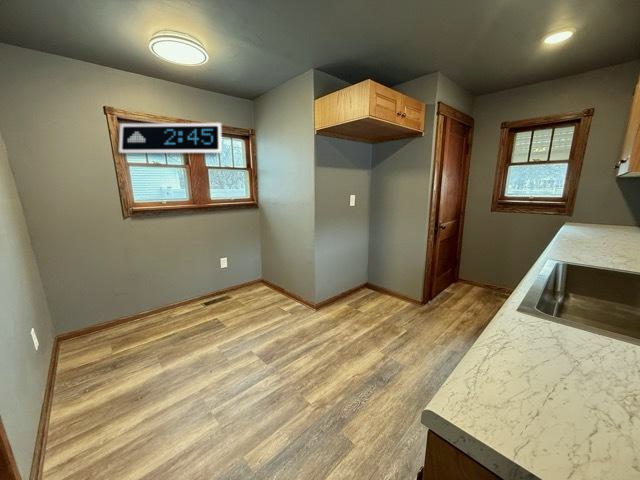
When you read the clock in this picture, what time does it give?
2:45
